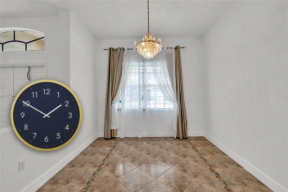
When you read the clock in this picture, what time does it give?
1:50
